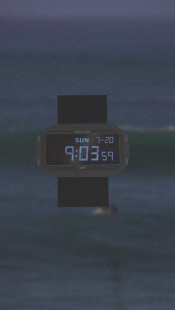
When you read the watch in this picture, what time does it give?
9:03:59
